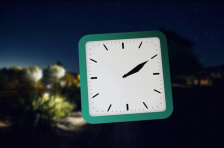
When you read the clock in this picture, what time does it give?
2:10
